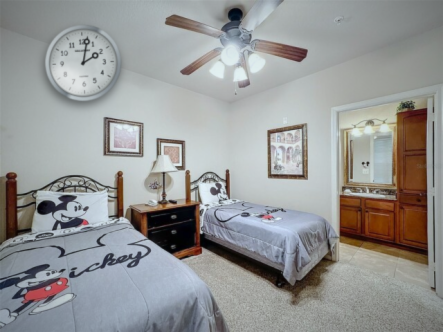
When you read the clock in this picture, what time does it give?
2:02
